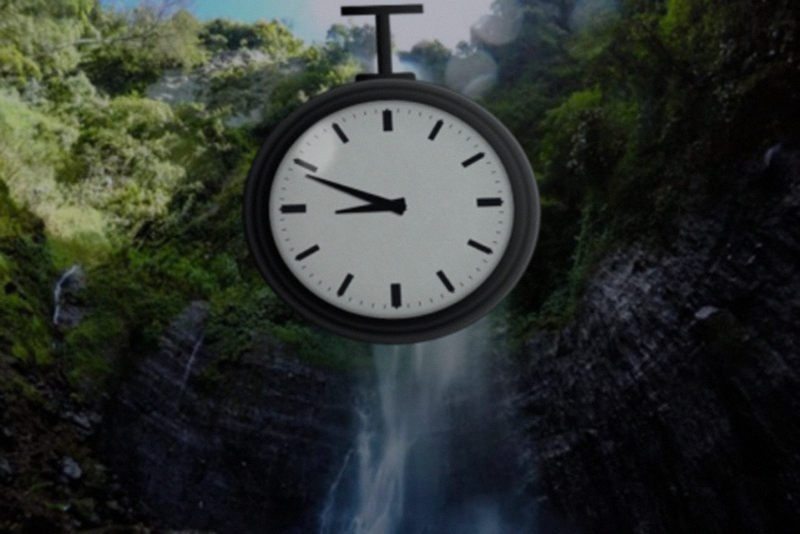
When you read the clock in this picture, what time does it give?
8:49
